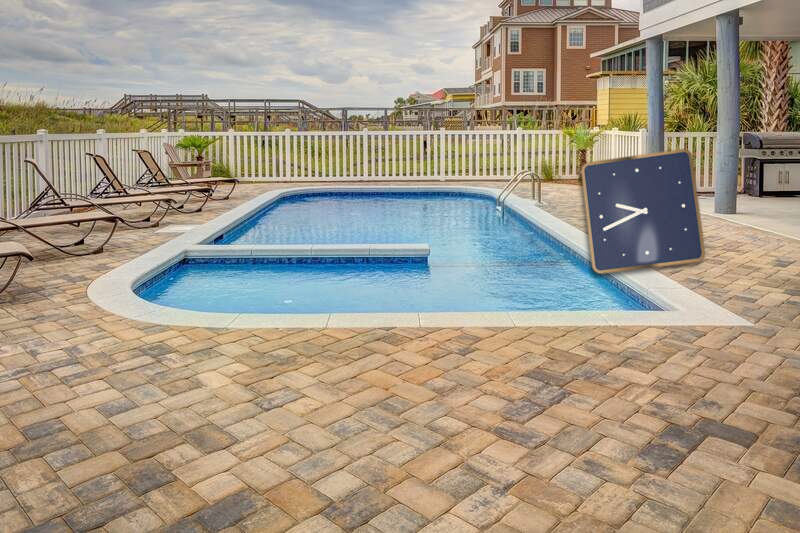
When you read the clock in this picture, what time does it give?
9:42
